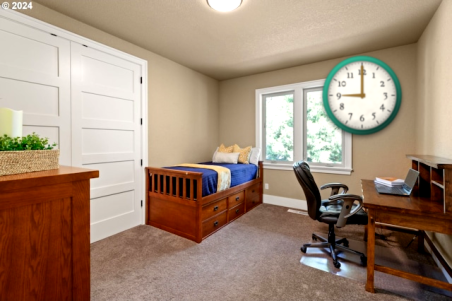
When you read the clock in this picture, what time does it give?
9:00
